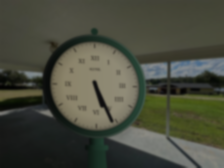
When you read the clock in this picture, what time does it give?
5:26
